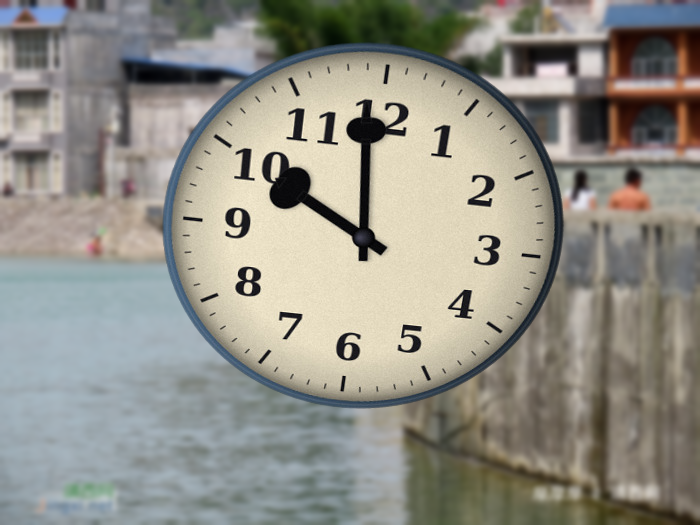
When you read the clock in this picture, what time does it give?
9:59
